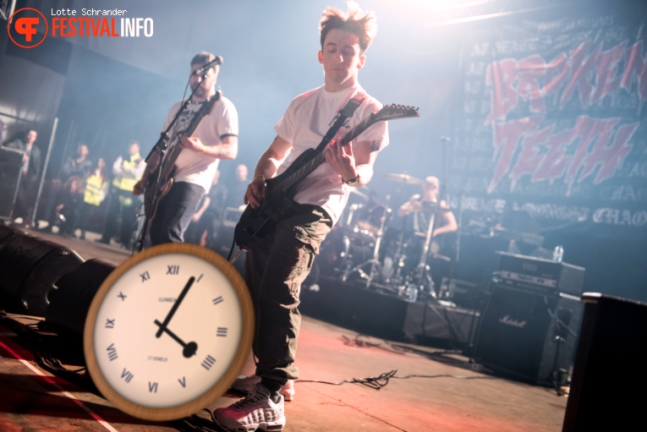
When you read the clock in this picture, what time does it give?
4:04
